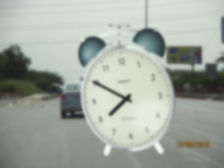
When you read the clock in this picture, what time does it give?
7:50
